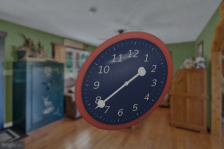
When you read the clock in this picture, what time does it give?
1:38
